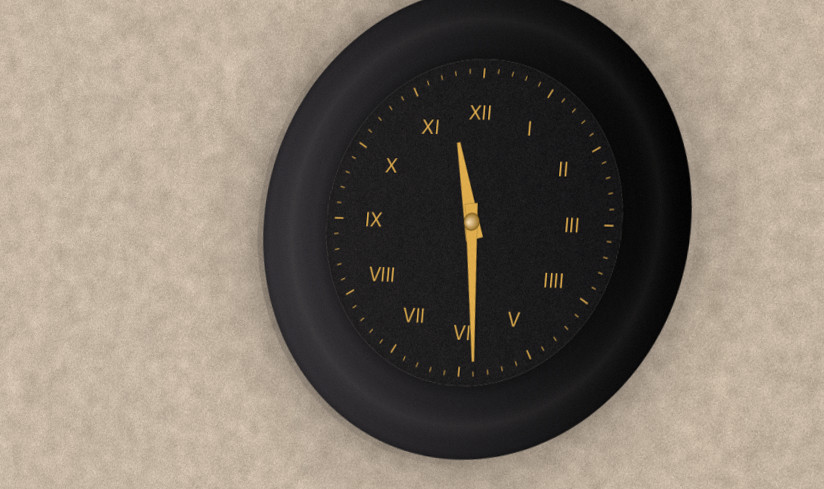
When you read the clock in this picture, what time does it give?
11:29
